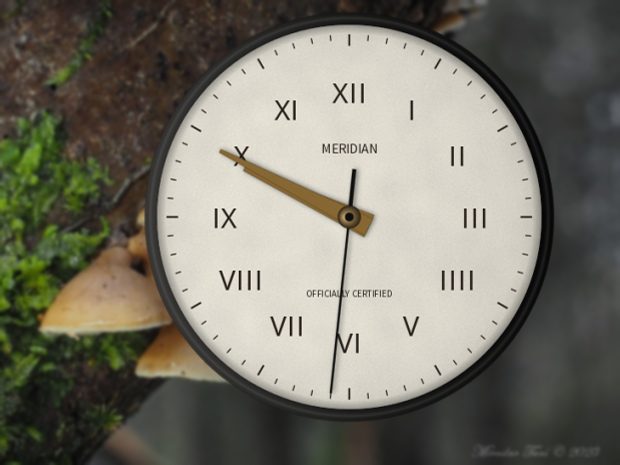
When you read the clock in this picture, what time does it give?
9:49:31
